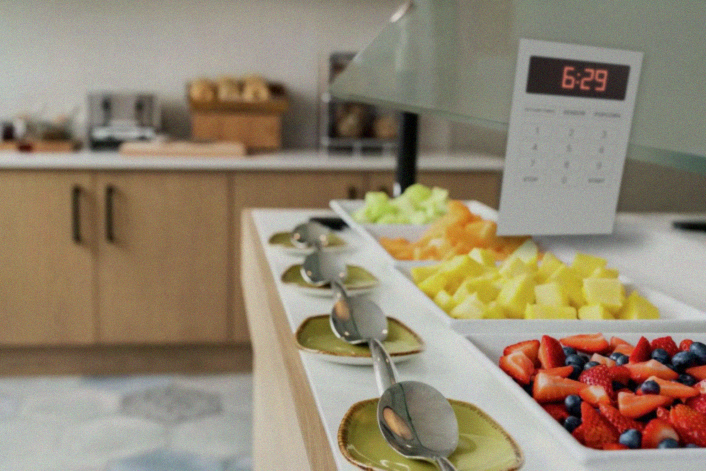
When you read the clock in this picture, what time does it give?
6:29
